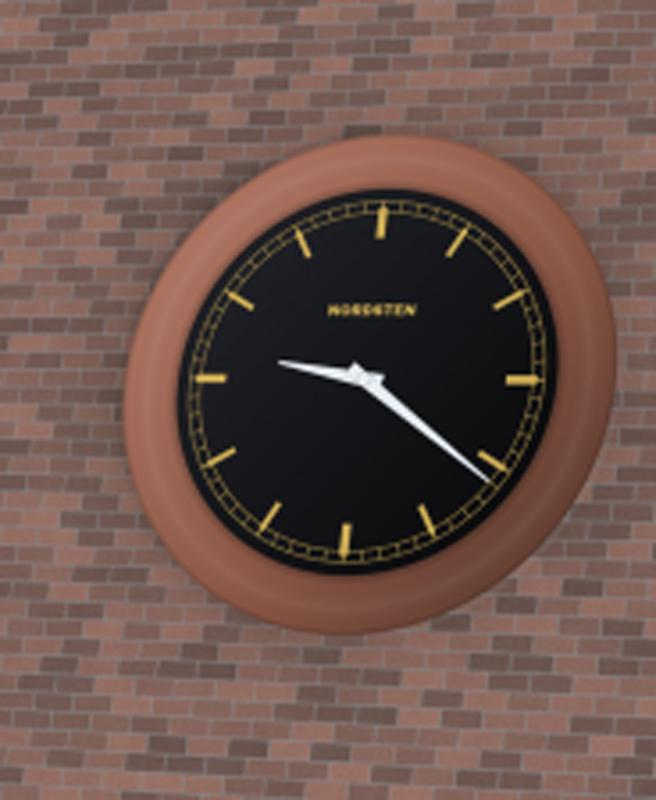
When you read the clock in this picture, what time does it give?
9:21
